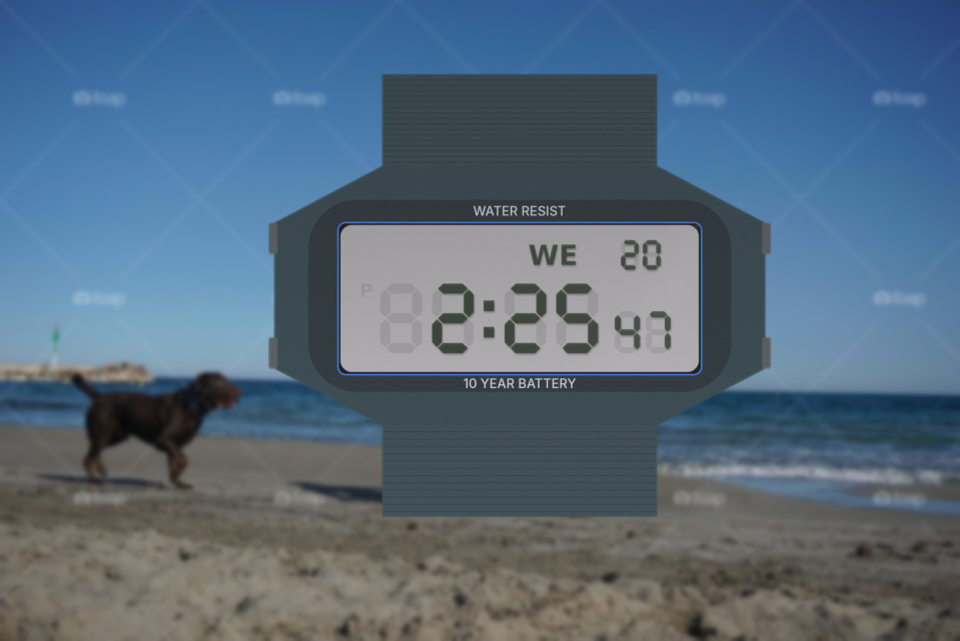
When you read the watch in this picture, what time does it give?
2:25:47
